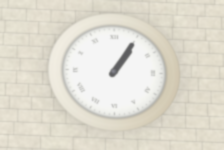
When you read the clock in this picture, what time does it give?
1:05
